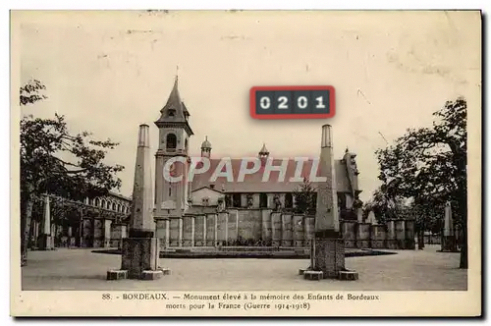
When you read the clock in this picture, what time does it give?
2:01
